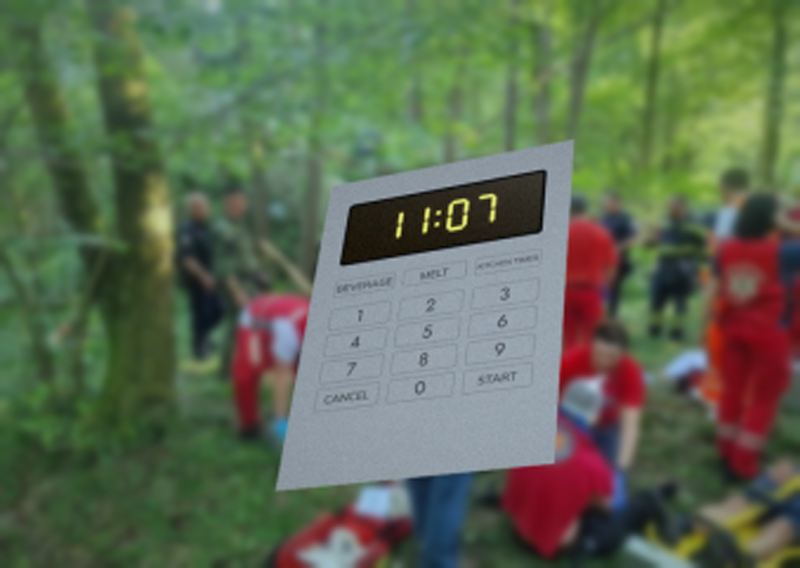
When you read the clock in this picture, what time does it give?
11:07
